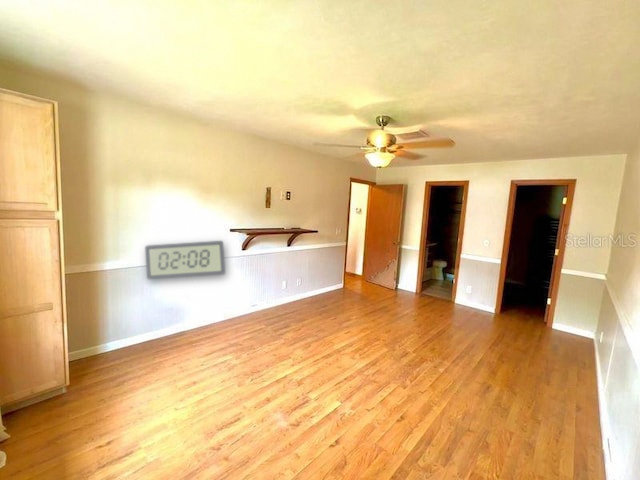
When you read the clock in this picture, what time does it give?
2:08
